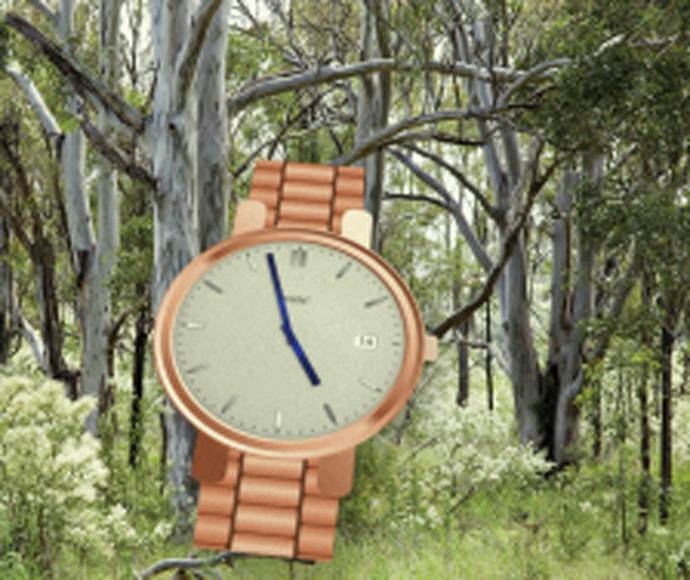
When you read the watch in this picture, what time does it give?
4:57
